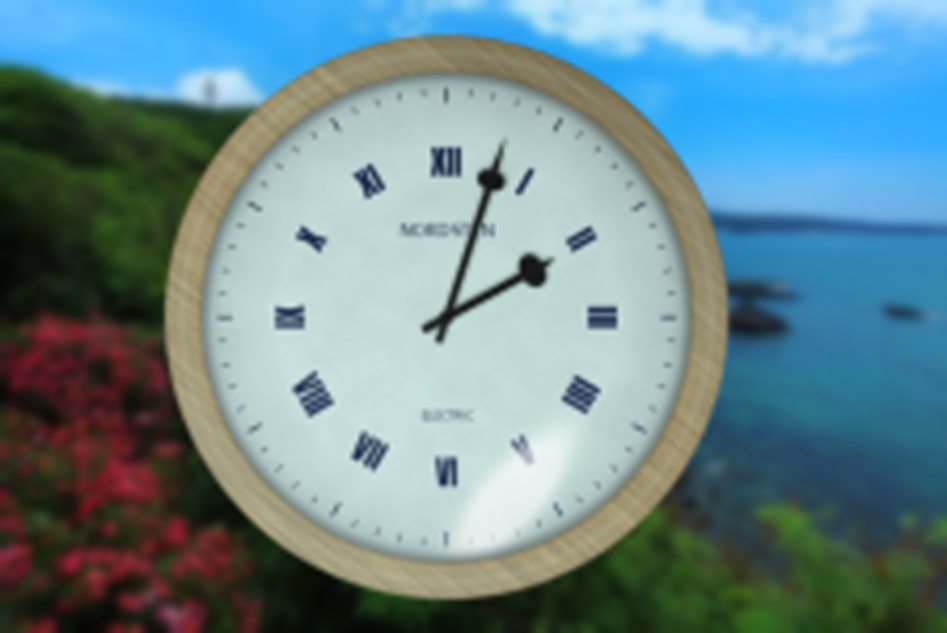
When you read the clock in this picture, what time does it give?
2:03
